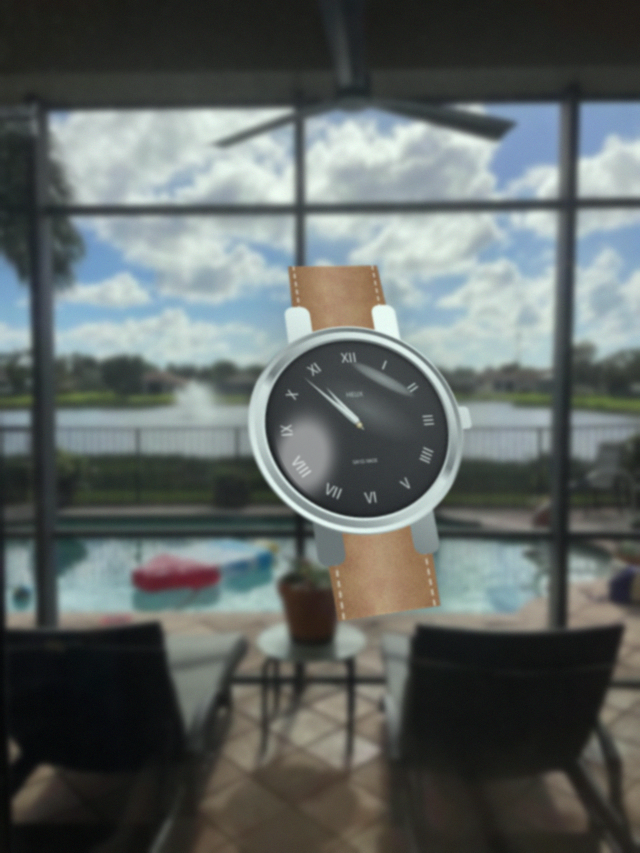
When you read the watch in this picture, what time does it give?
10:53
